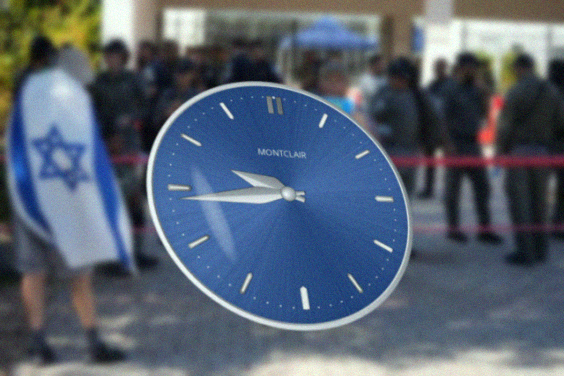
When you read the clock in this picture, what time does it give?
9:44
